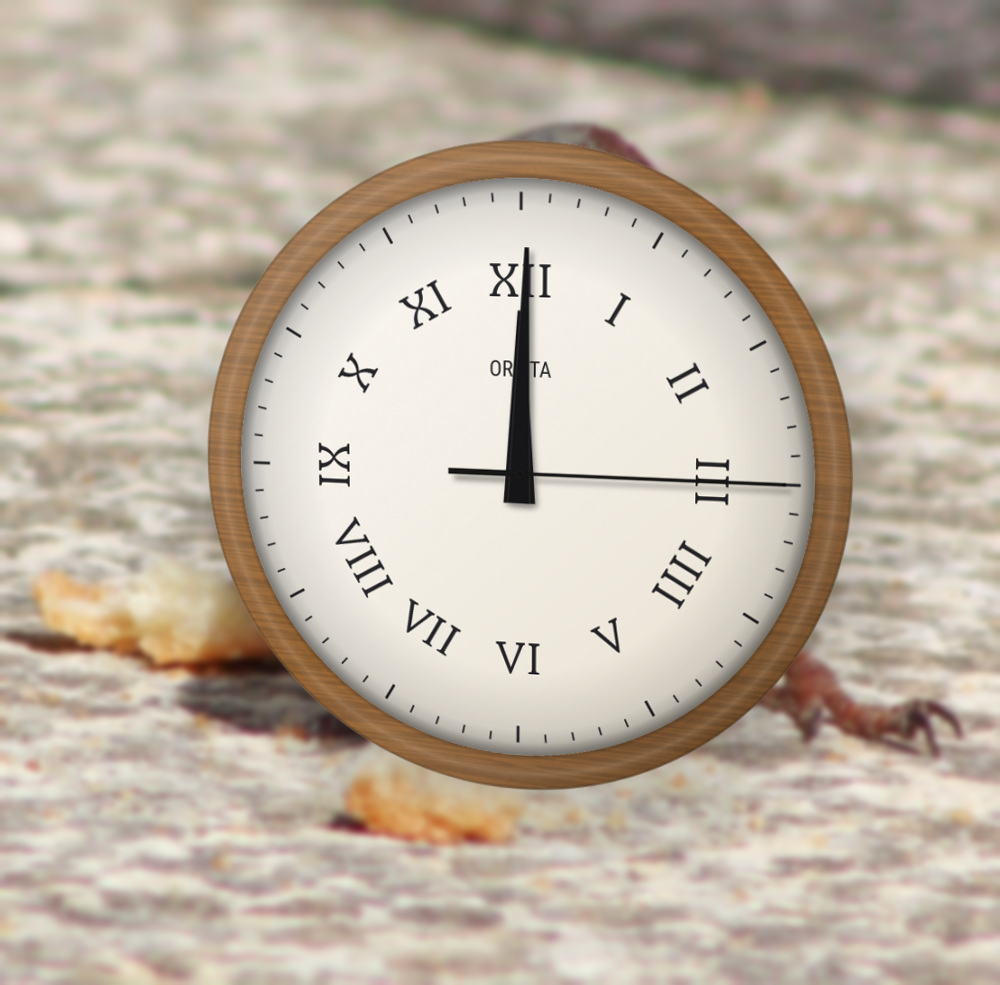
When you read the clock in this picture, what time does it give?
12:00:15
